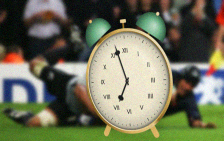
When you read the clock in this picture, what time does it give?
6:57
